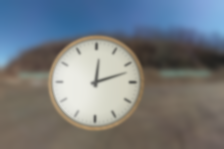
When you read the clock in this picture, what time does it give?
12:12
